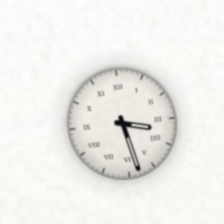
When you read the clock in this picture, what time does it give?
3:28
